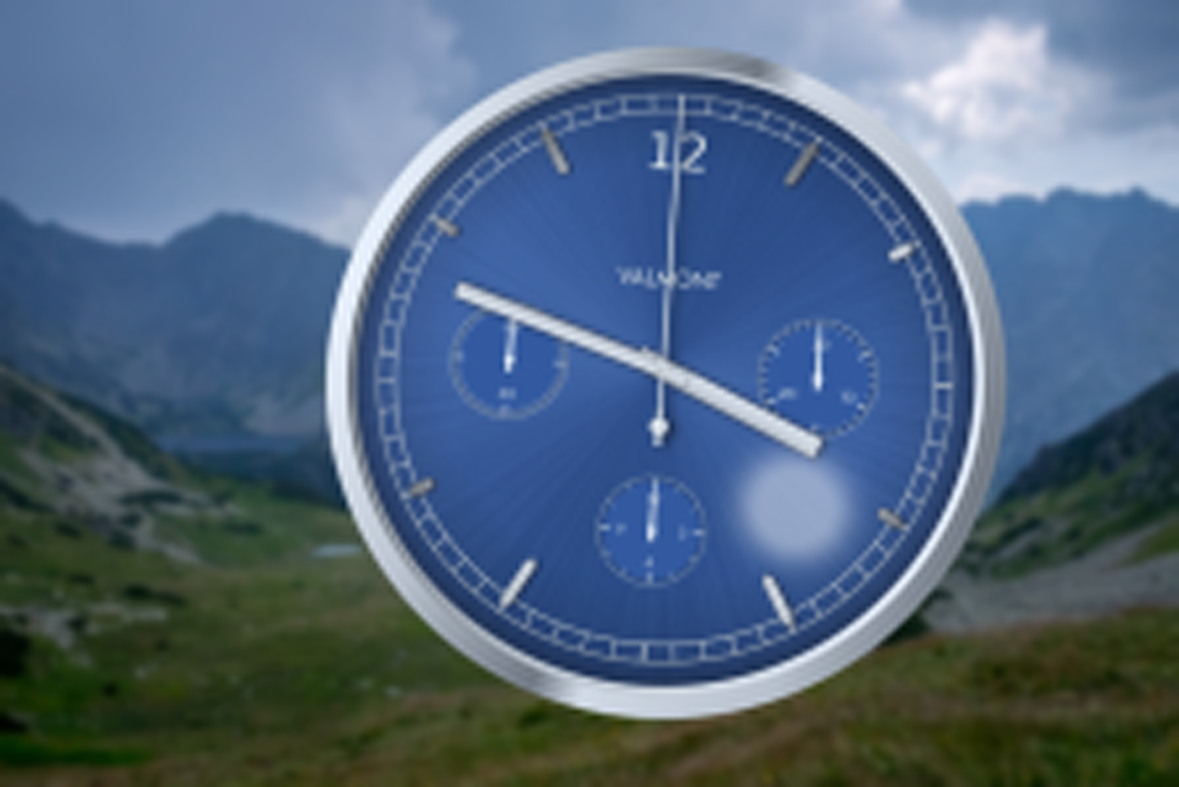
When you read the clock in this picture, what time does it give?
3:48
